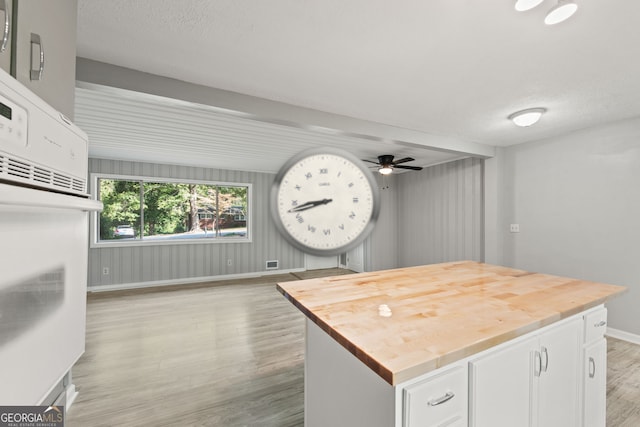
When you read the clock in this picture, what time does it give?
8:43
